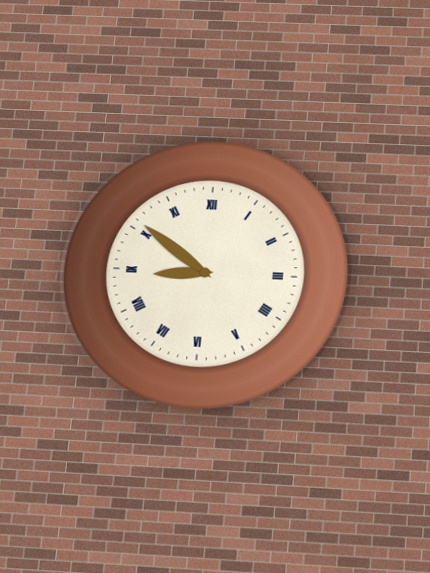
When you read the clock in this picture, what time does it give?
8:51
